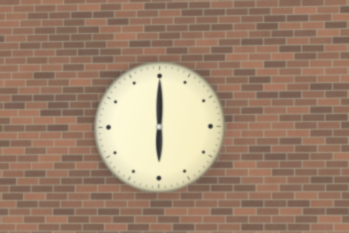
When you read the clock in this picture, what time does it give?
6:00
